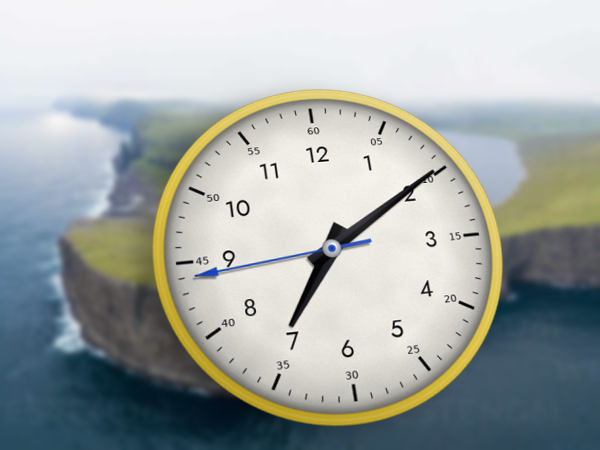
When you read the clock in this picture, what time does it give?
7:09:44
